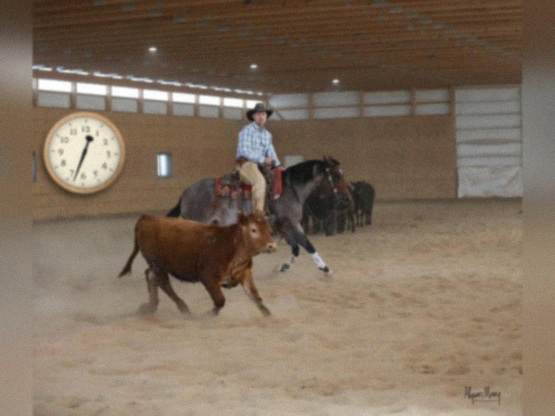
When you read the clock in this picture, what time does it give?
12:33
